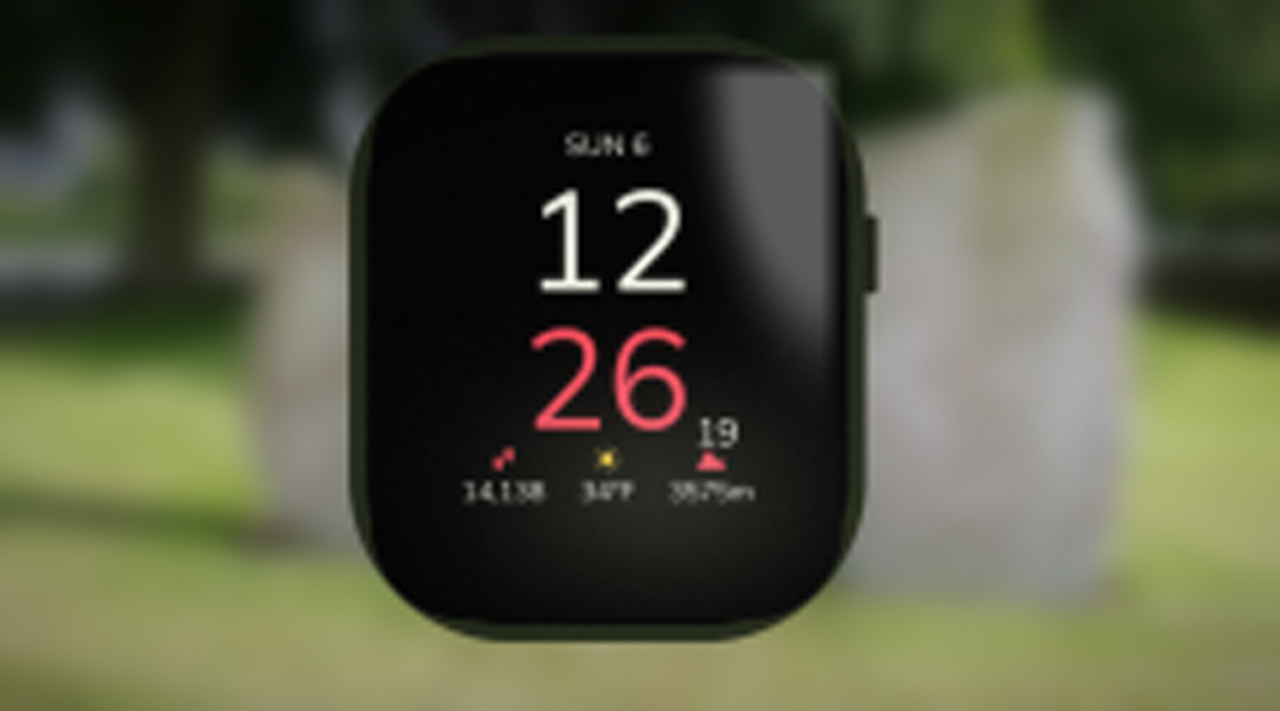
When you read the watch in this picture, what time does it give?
12:26
